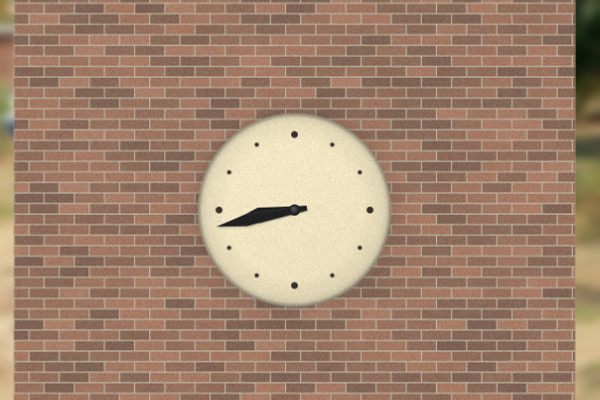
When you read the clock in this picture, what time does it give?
8:43
